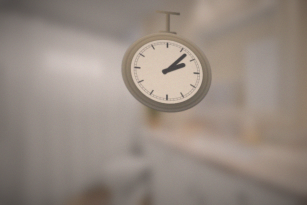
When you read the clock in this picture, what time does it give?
2:07
